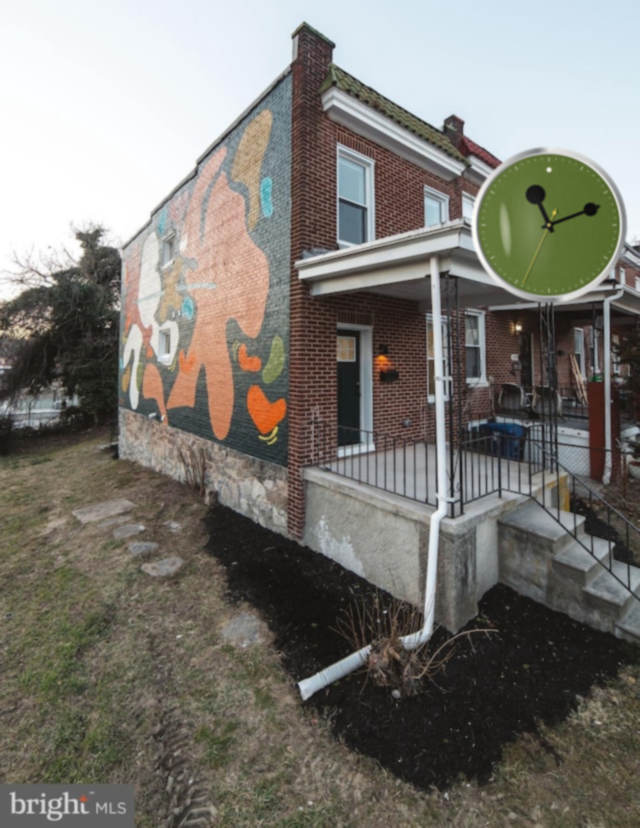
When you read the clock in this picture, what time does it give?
11:11:34
